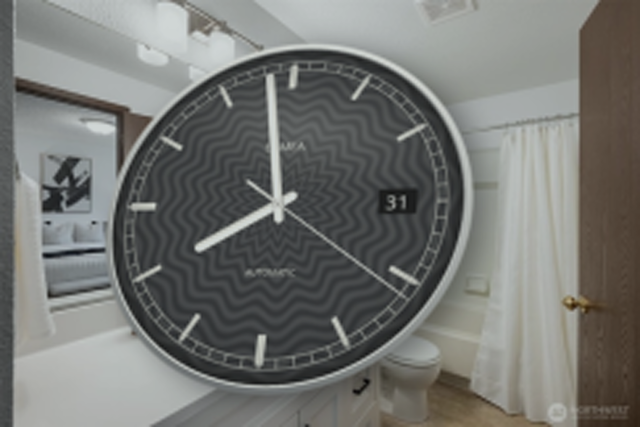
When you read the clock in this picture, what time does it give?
7:58:21
